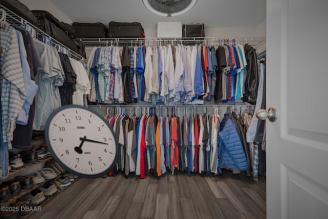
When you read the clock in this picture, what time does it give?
7:17
